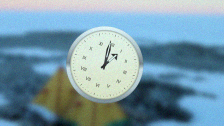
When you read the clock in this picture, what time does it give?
12:59
